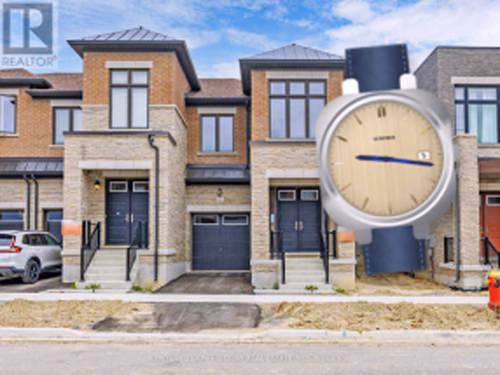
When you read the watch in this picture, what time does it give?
9:17
